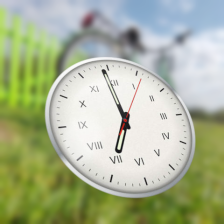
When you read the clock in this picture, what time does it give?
6:59:06
